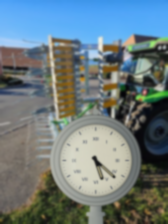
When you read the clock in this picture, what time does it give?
5:22
